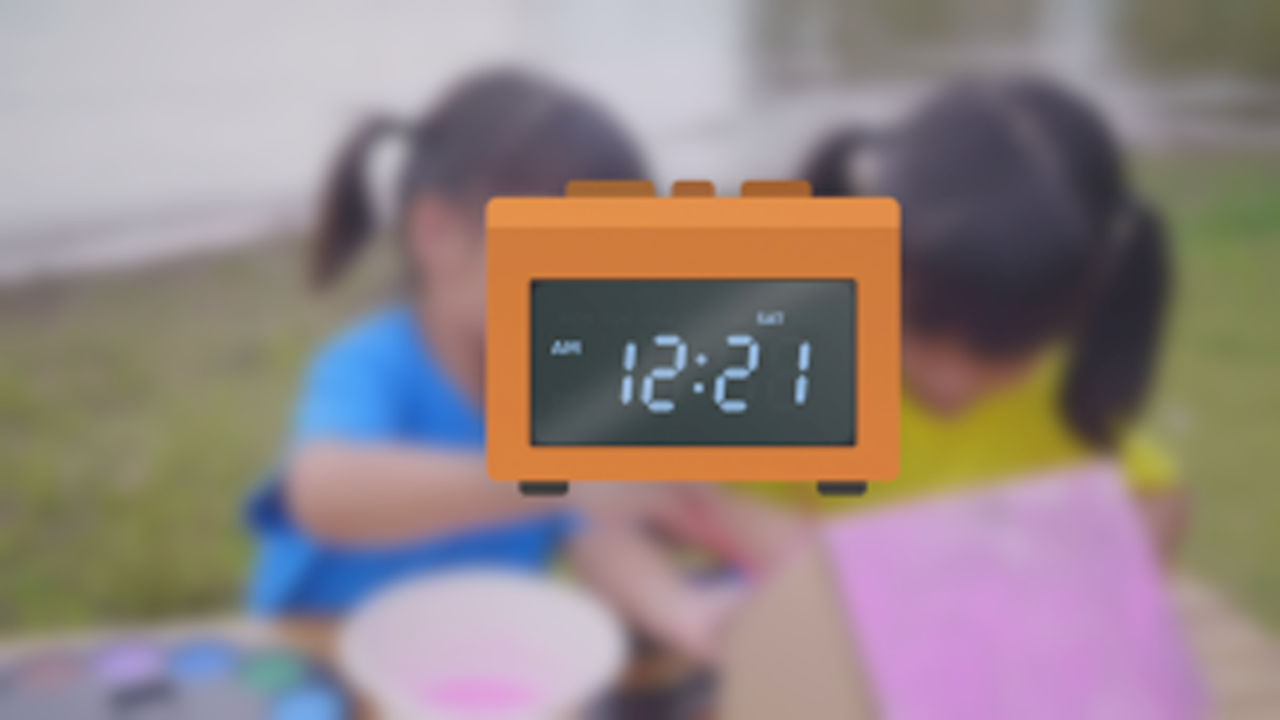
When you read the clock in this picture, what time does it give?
12:21
